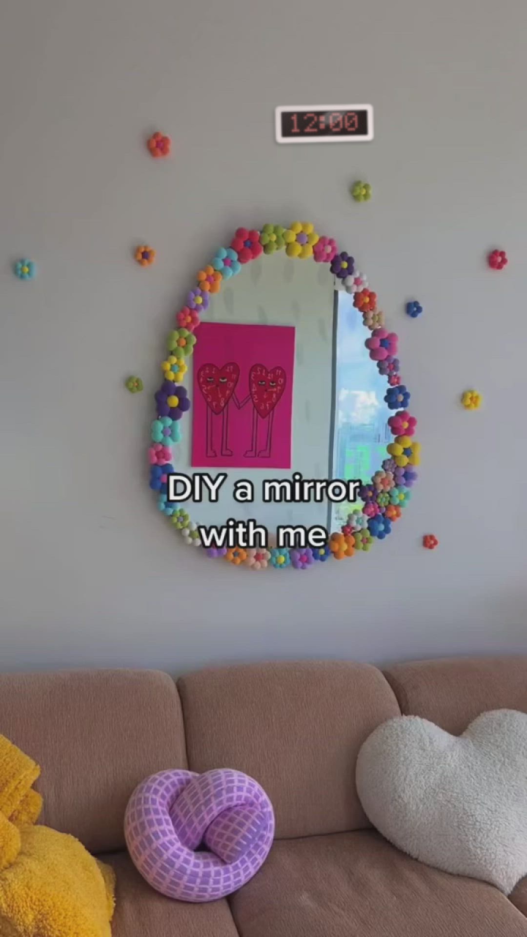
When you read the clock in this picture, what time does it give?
12:00
